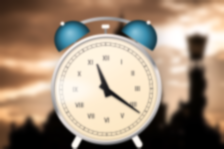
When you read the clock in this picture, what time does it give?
11:21
